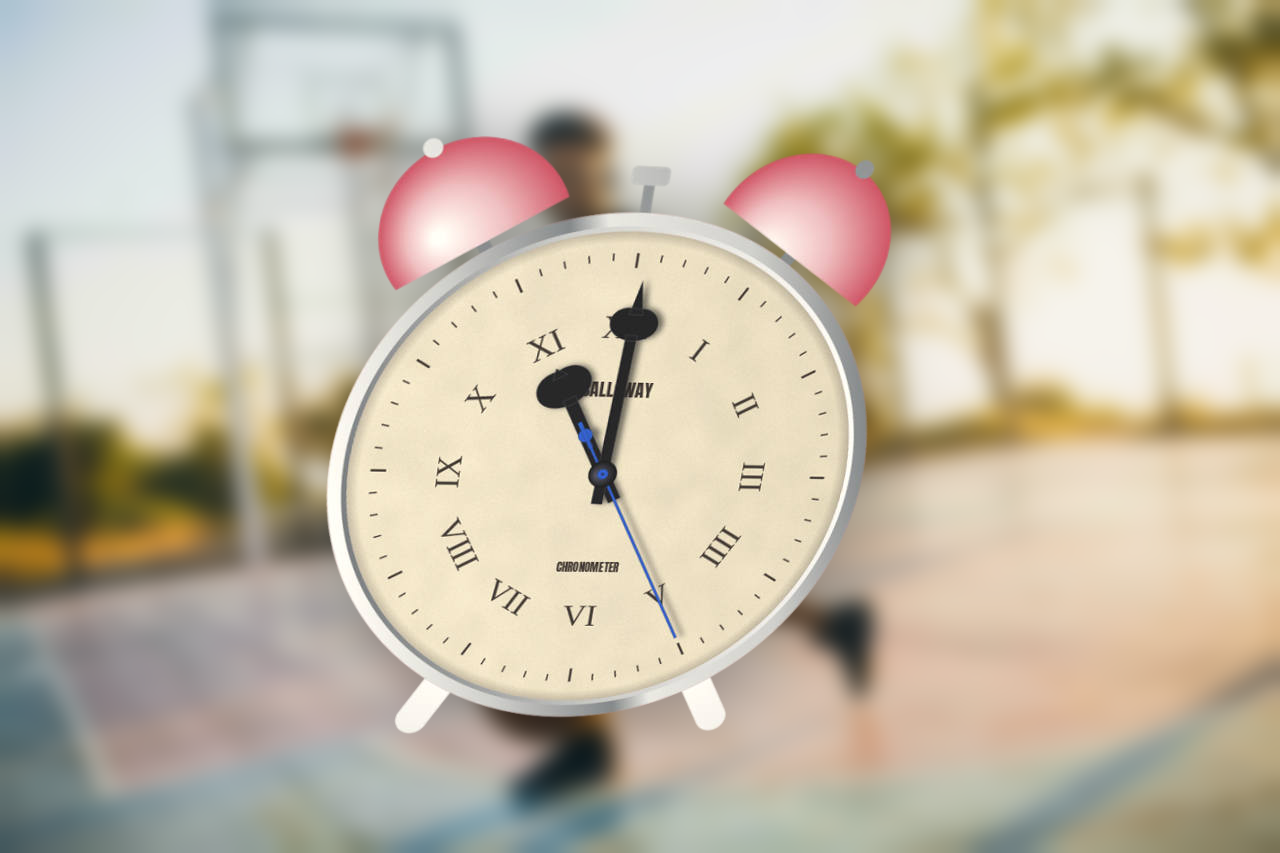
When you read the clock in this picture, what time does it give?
11:00:25
